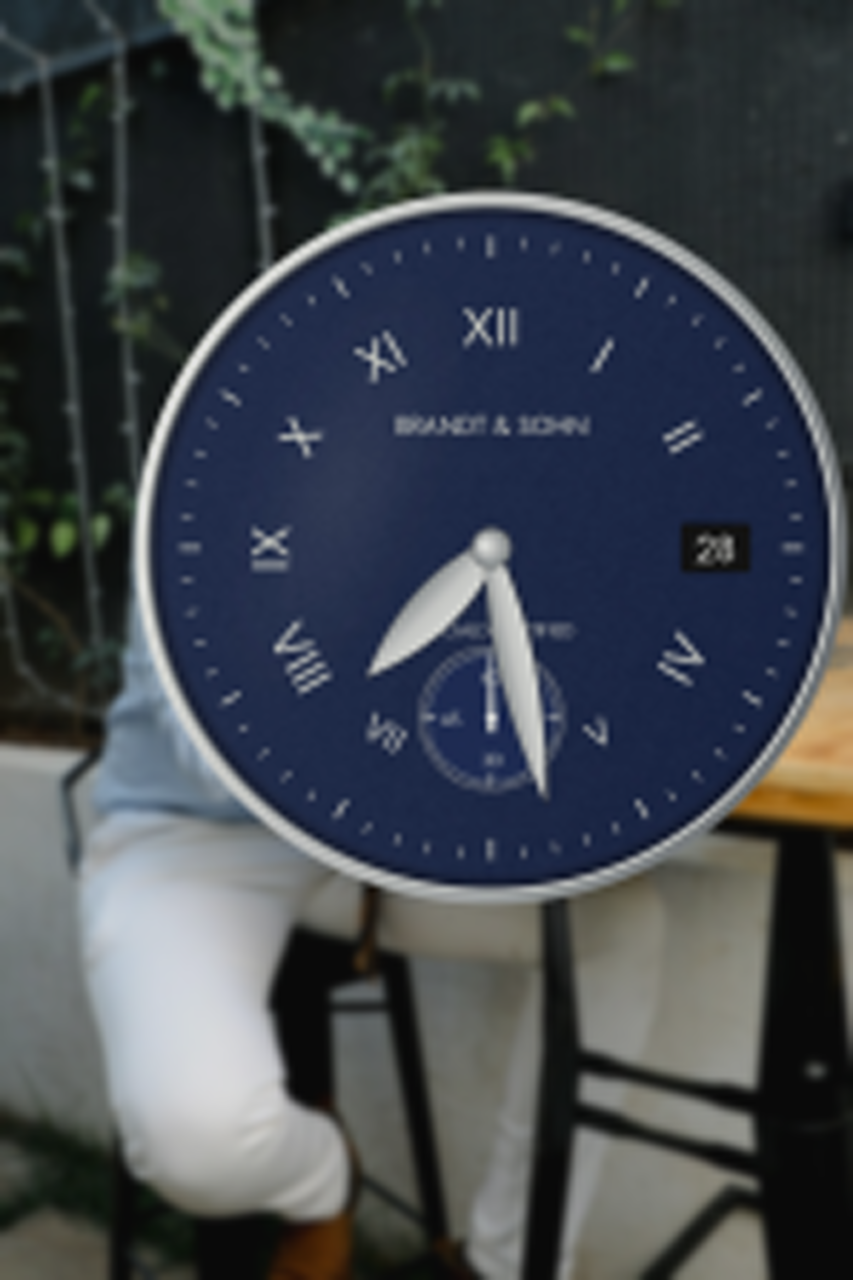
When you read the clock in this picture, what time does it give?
7:28
